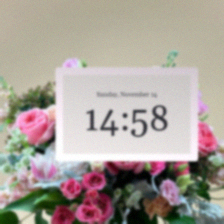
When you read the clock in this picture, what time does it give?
14:58
